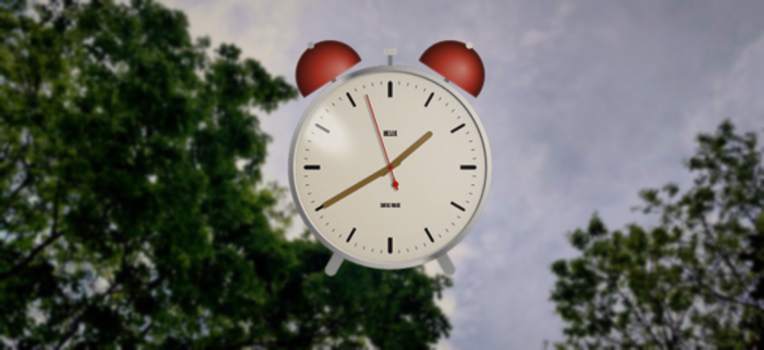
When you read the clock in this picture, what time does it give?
1:39:57
